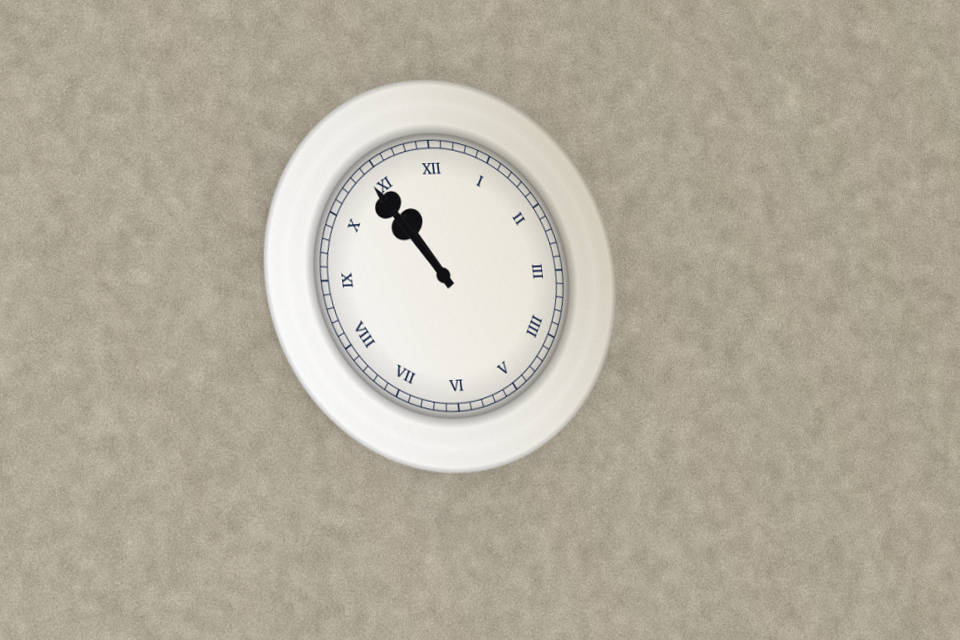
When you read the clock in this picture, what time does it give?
10:54
